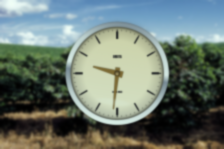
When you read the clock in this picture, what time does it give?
9:31
